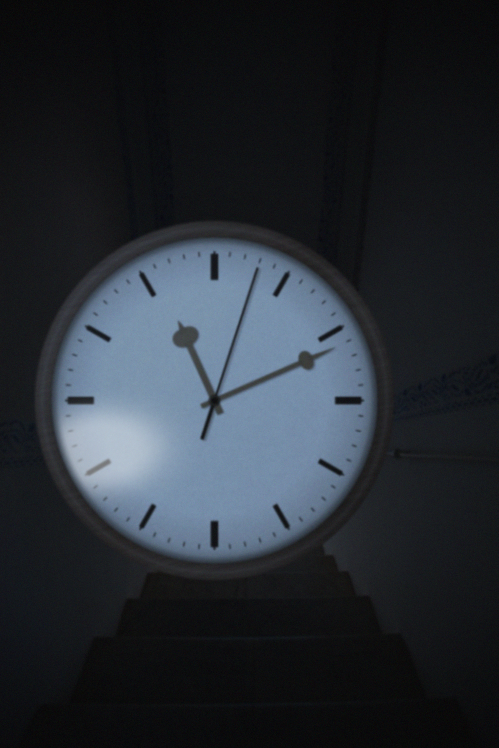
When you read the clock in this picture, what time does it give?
11:11:03
